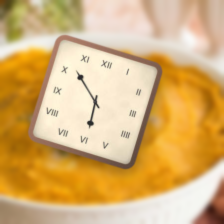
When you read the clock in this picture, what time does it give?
5:52
